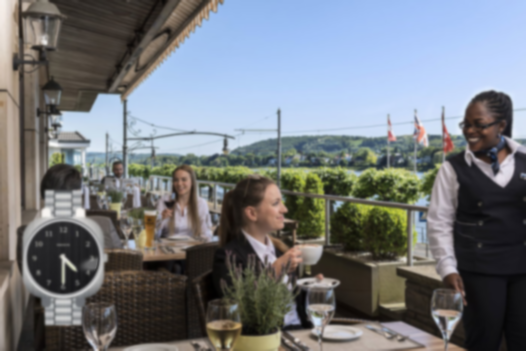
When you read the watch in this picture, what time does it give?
4:30
